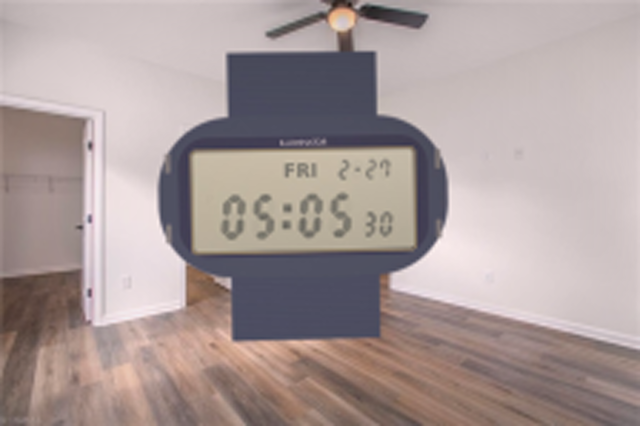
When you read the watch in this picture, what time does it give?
5:05:30
